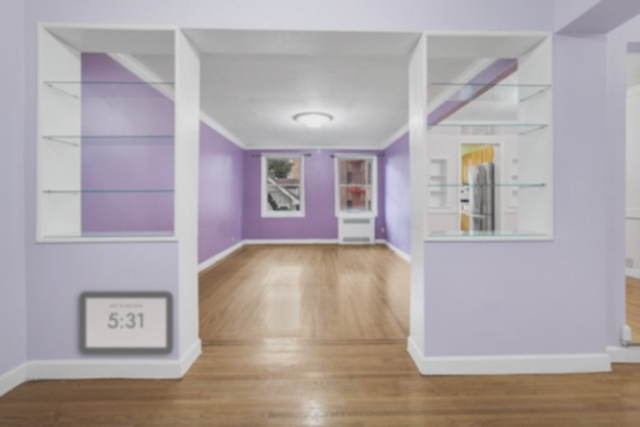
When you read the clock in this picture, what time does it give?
5:31
